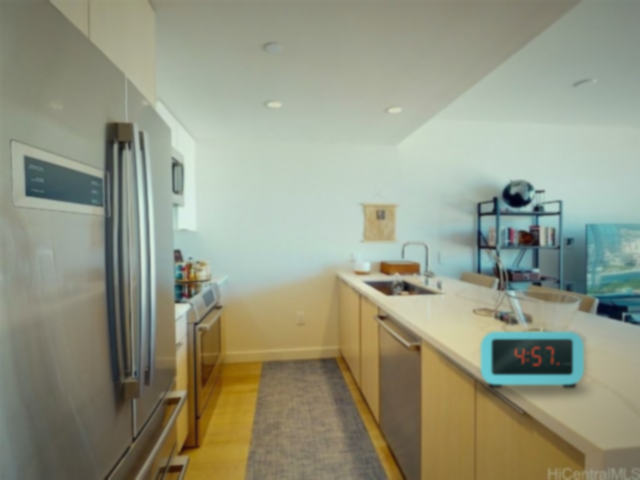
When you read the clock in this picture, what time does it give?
4:57
